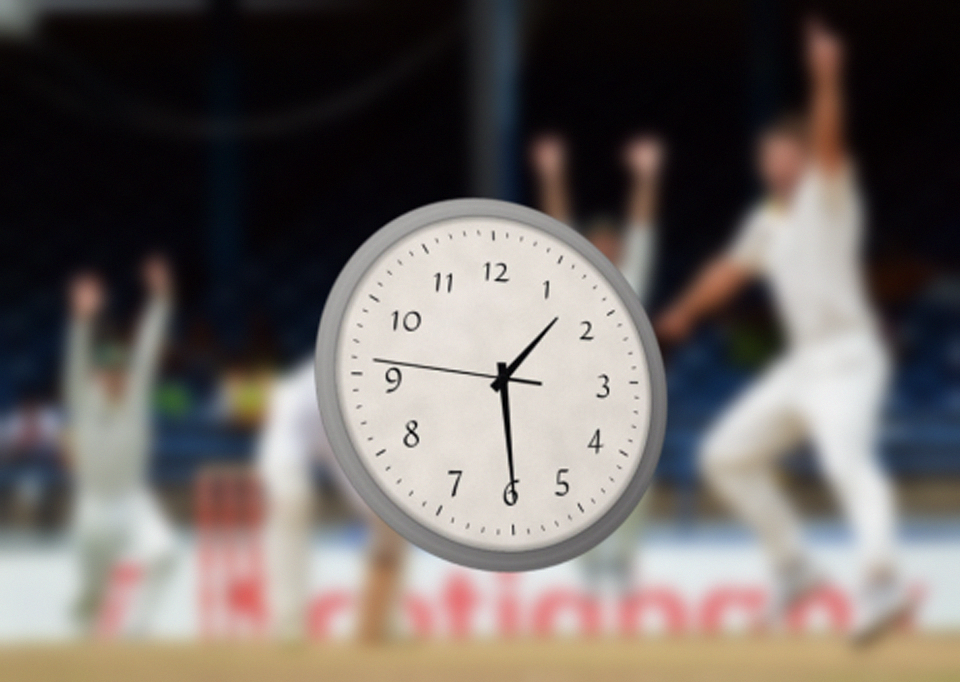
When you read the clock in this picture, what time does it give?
1:29:46
